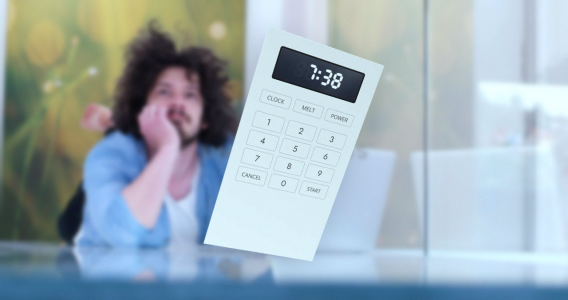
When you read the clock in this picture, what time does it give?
7:38
